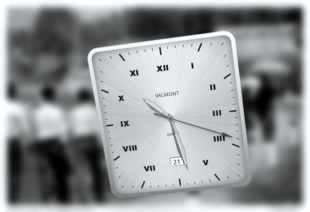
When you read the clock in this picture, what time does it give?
10:28:19
